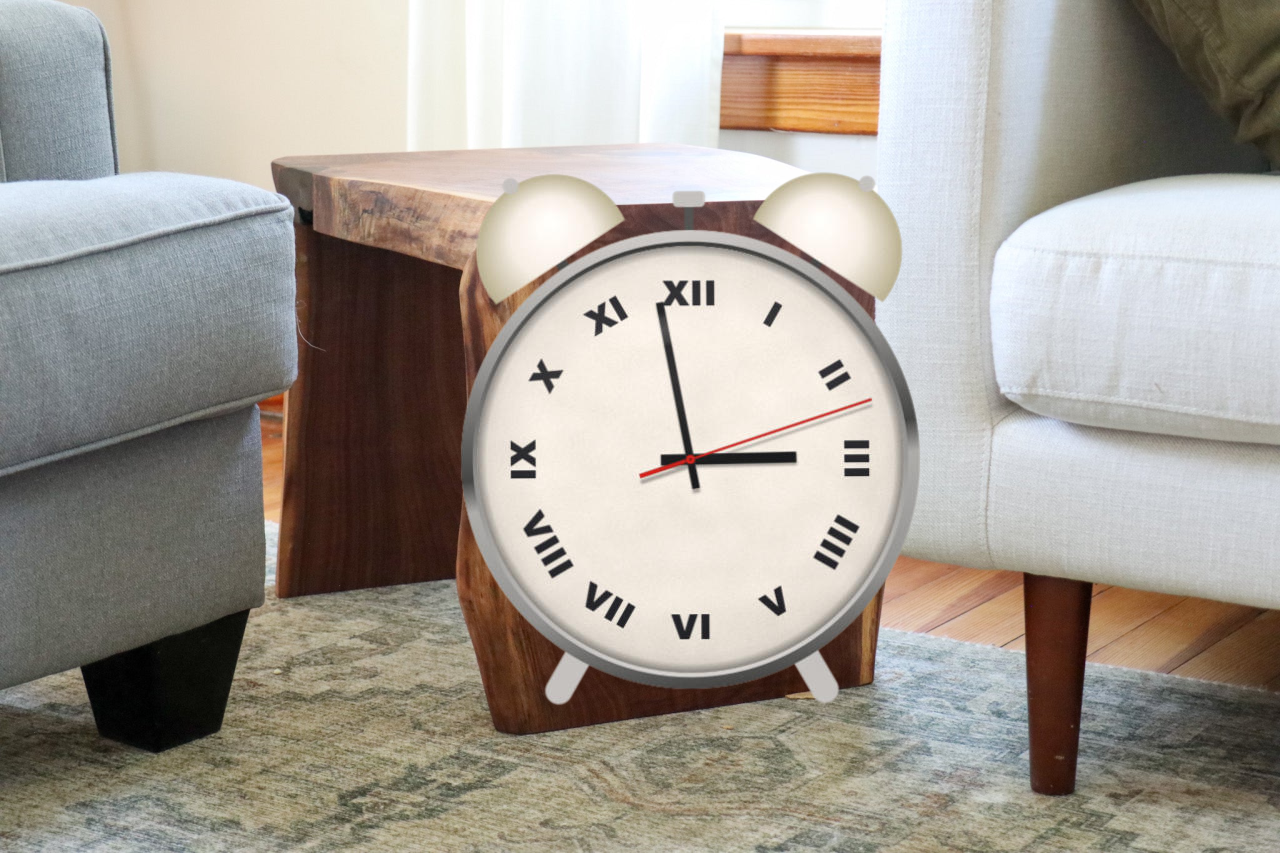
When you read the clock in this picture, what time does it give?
2:58:12
